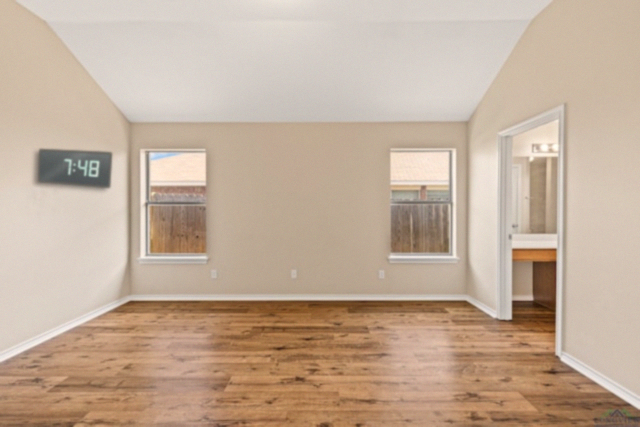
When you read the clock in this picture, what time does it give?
7:48
